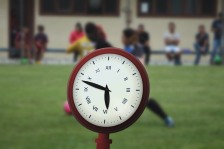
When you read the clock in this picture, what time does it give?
5:48
